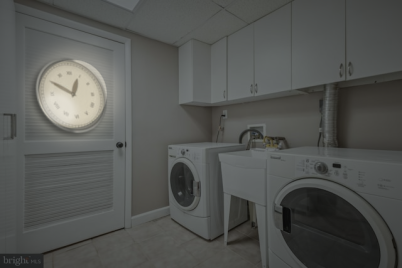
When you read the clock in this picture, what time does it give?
12:50
